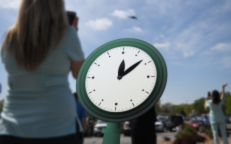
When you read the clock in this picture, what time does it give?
12:08
